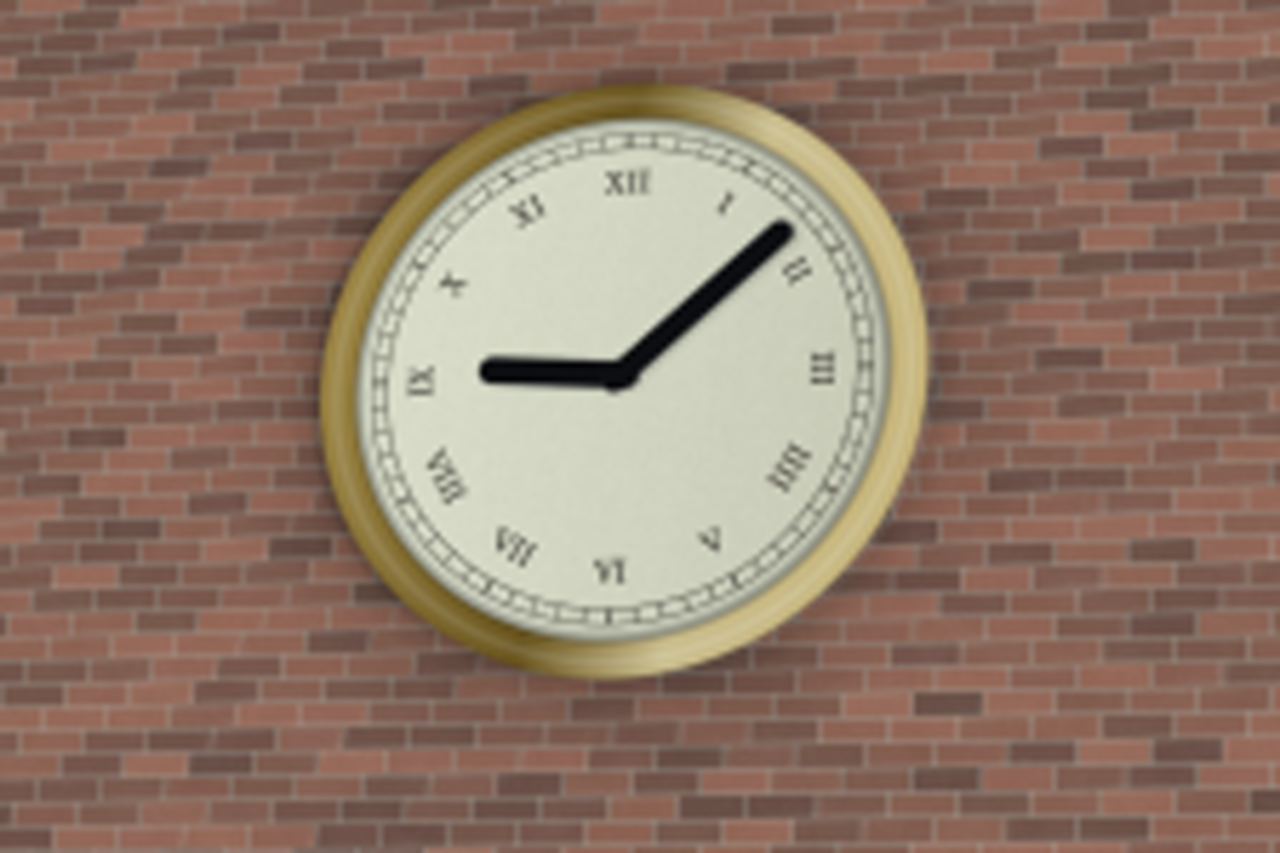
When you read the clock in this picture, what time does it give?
9:08
